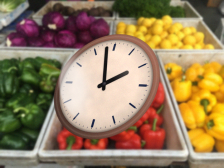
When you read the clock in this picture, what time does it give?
1:58
